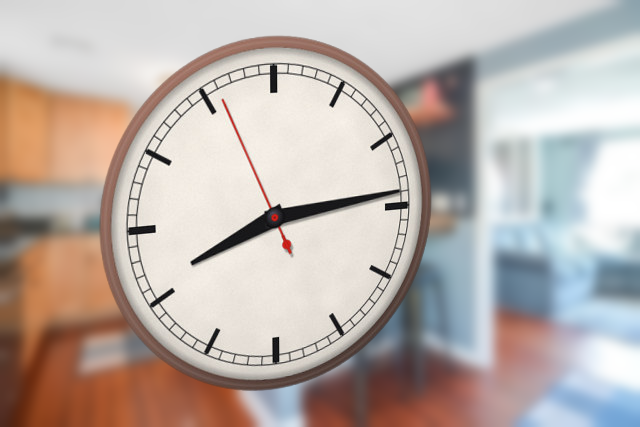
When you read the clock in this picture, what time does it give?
8:13:56
